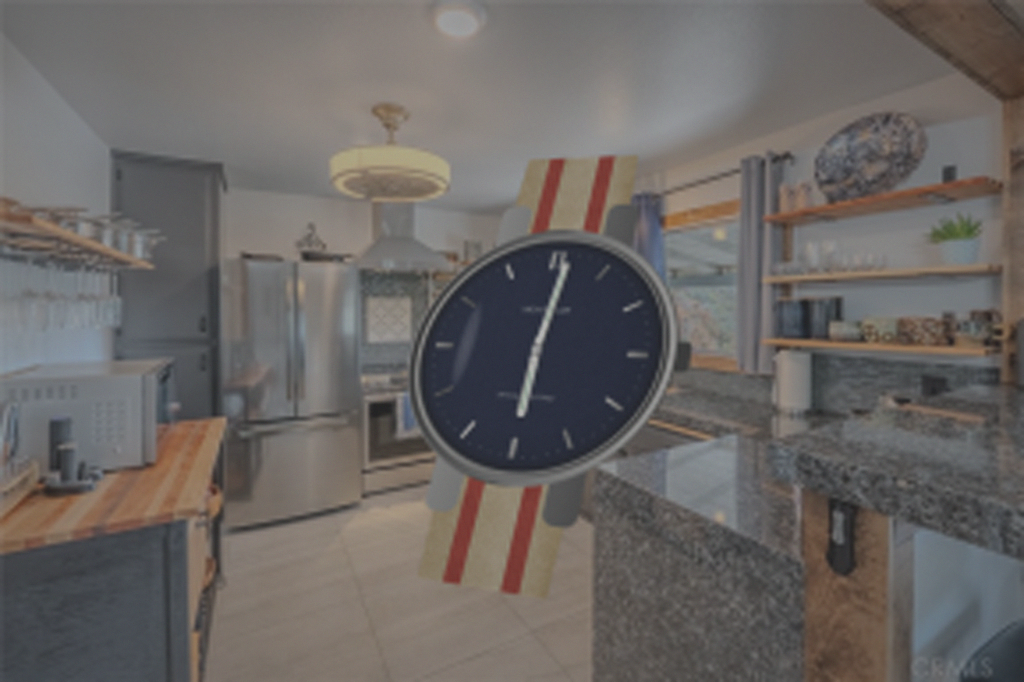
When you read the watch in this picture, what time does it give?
6:01
